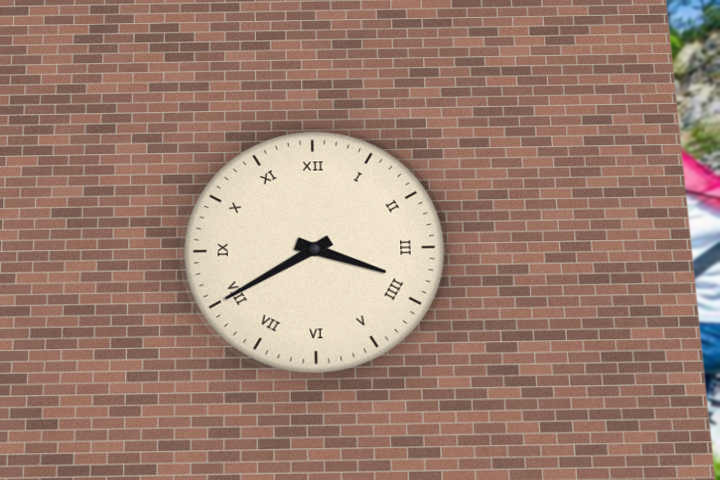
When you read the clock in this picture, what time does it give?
3:40
